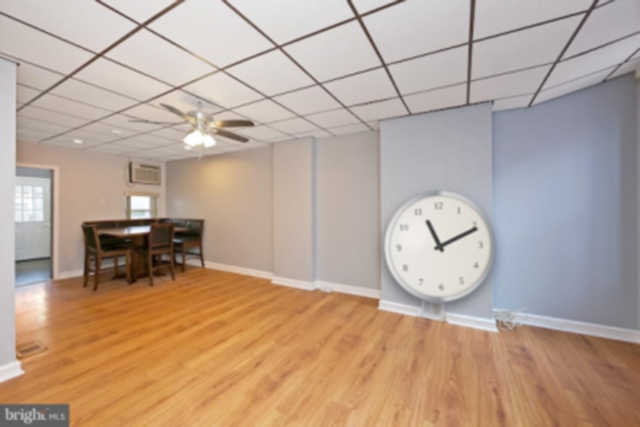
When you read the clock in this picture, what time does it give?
11:11
